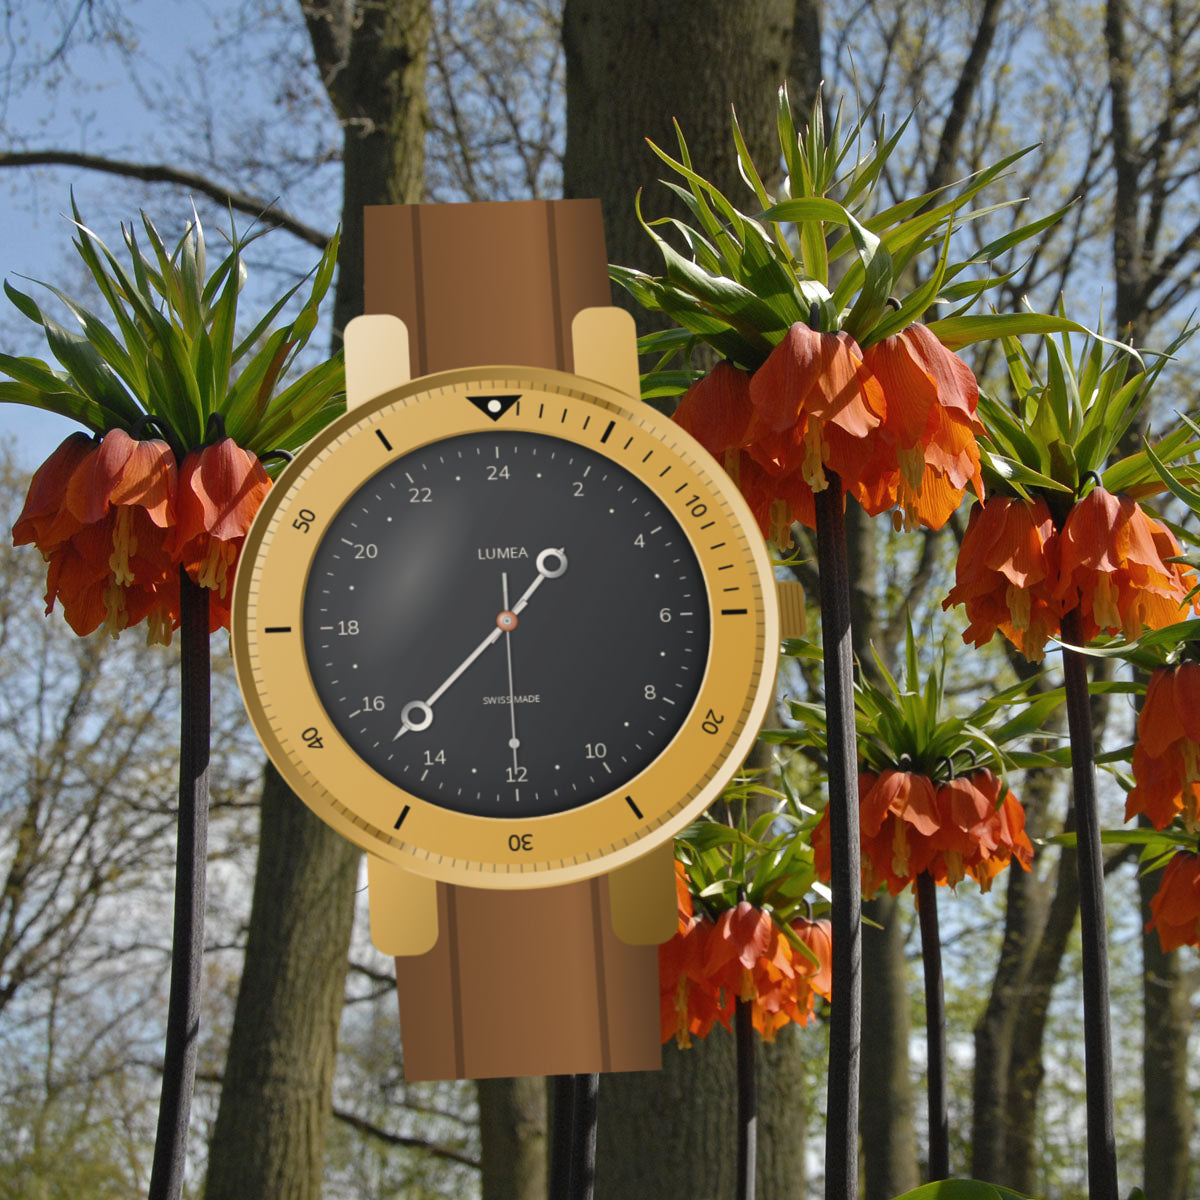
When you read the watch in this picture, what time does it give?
2:37:30
